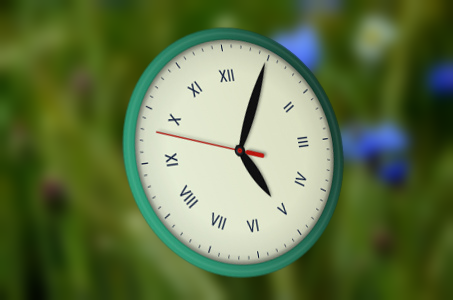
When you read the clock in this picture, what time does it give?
5:04:48
